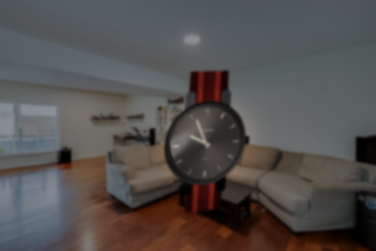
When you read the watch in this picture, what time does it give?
9:56
